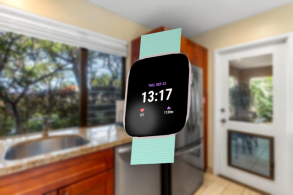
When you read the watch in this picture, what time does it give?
13:17
